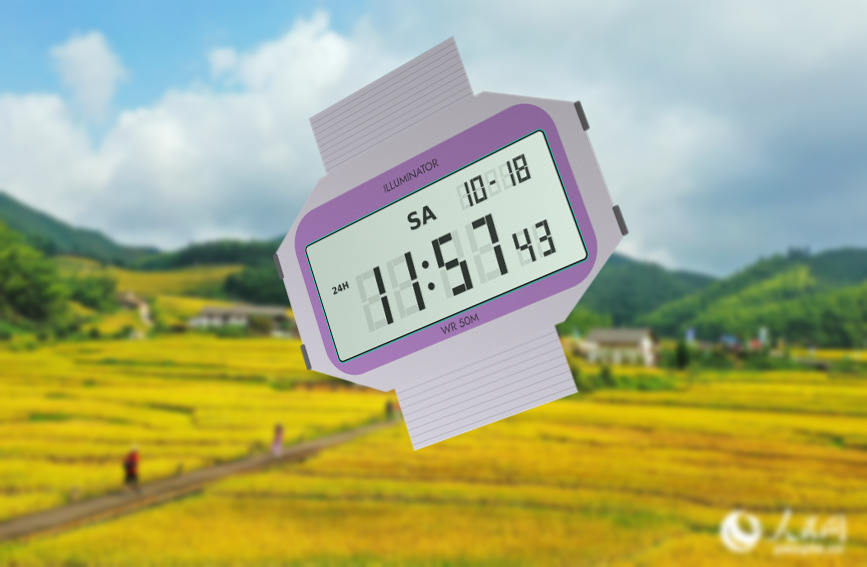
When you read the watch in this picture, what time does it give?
11:57:43
